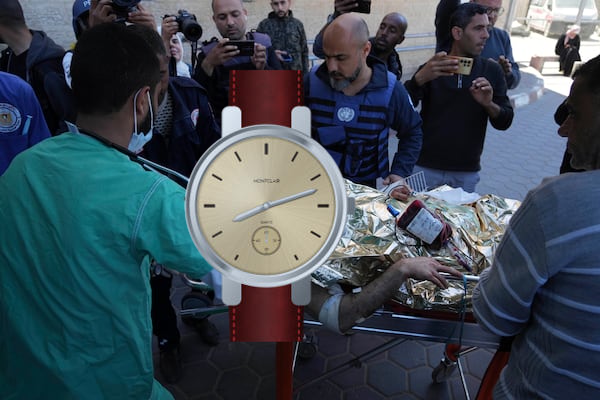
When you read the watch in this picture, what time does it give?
8:12
